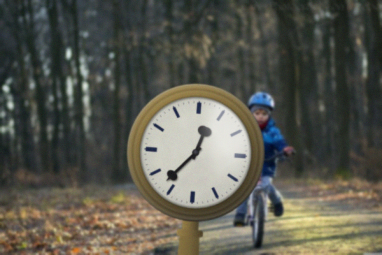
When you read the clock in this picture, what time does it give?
12:37
